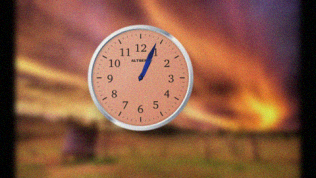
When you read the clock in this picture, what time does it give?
1:04
